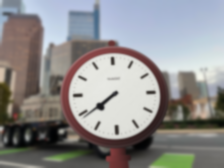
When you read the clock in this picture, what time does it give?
7:39
